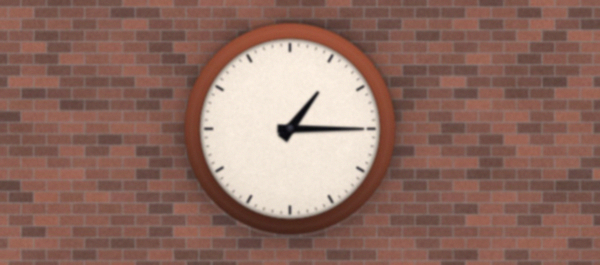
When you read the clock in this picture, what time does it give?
1:15
